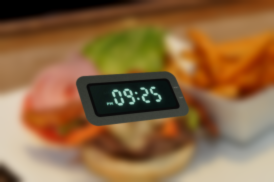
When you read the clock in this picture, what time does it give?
9:25
